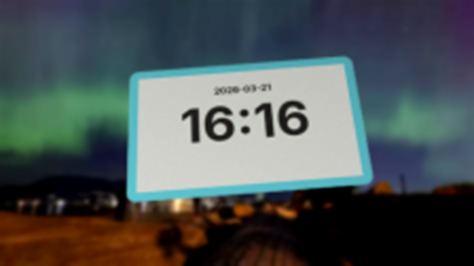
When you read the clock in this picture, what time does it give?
16:16
